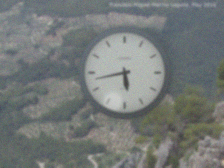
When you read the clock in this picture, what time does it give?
5:43
